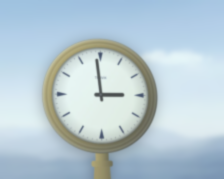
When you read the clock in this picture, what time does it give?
2:59
